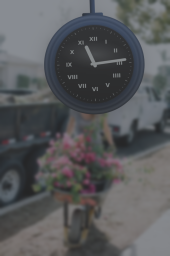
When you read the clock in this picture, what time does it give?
11:14
